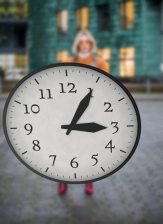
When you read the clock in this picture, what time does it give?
3:05
